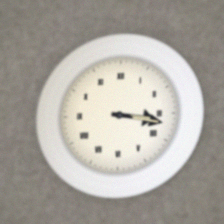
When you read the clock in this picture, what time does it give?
3:17
